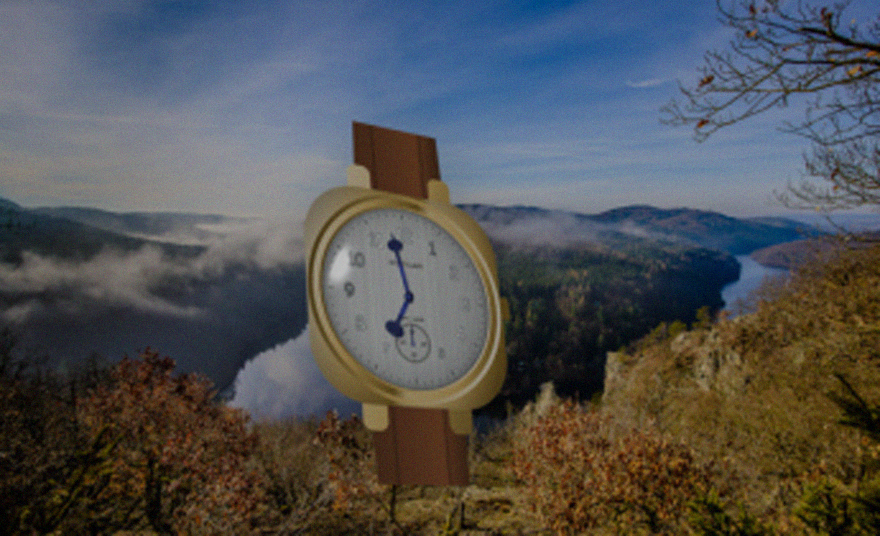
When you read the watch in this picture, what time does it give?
6:58
